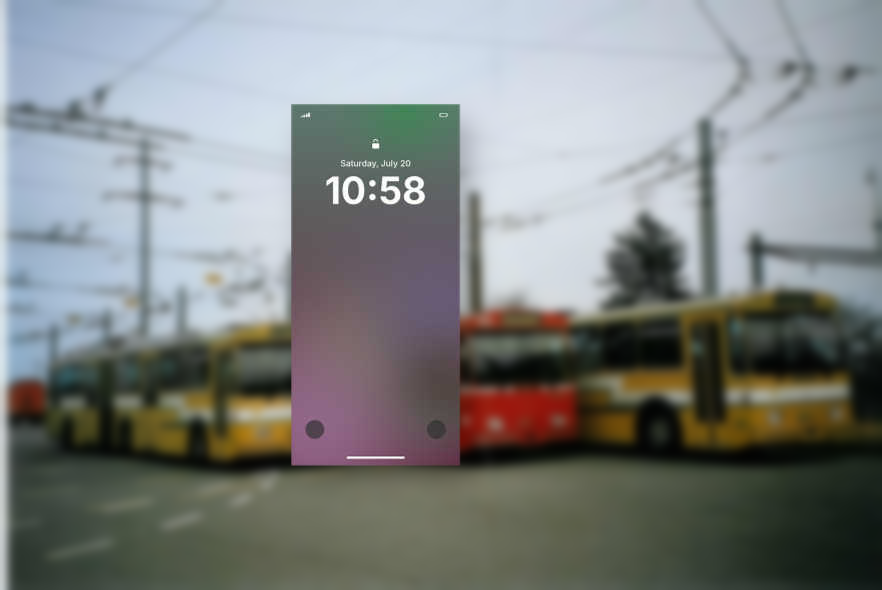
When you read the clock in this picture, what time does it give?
10:58
